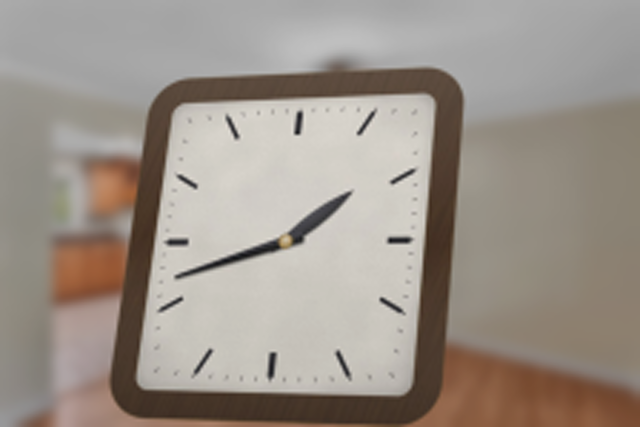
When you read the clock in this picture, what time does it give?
1:42
